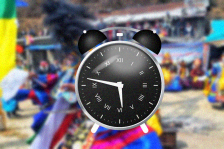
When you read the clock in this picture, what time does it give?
5:47
